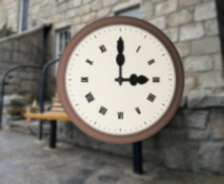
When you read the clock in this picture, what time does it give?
3:00
